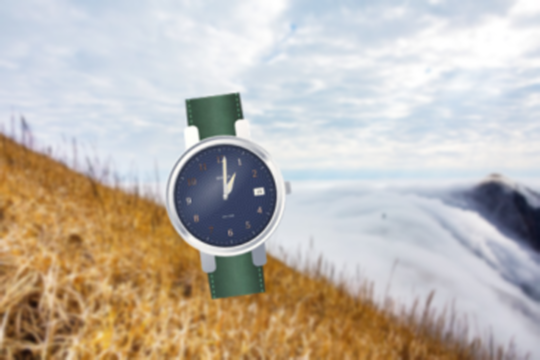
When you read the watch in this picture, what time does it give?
1:01
